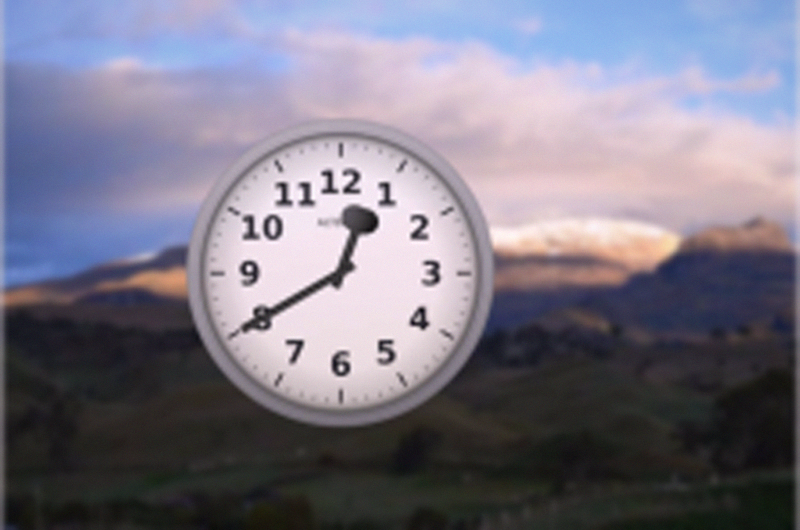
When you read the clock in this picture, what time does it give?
12:40
